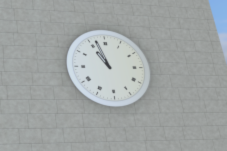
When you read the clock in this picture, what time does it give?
10:57
